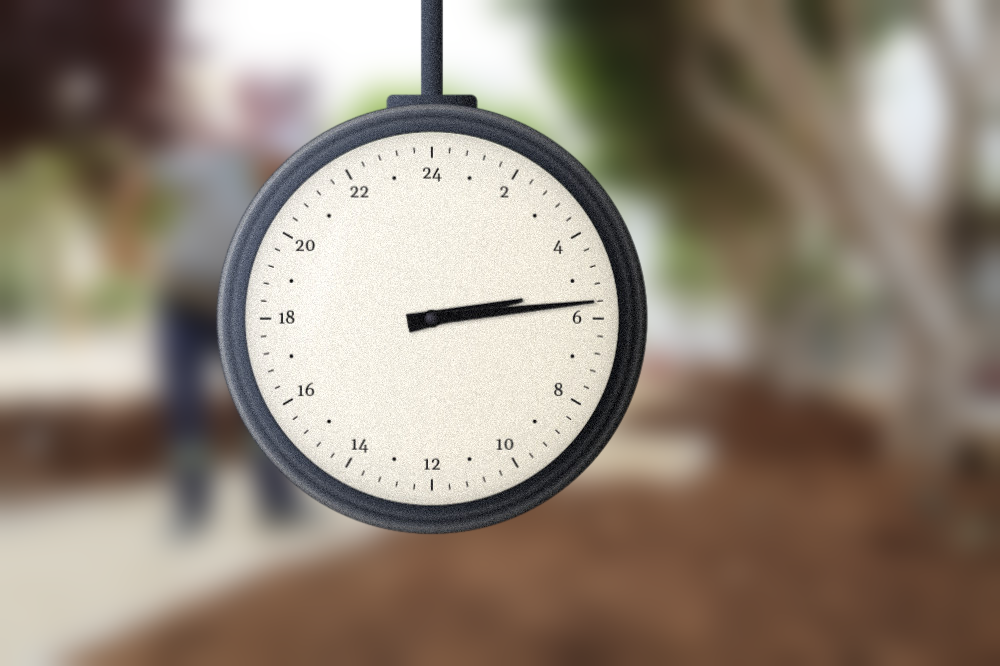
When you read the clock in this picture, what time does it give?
5:14
